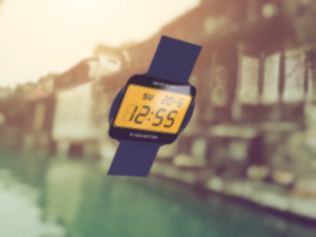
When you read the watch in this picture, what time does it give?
12:55
